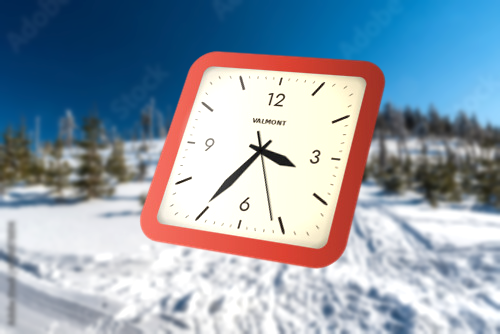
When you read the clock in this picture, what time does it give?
3:35:26
